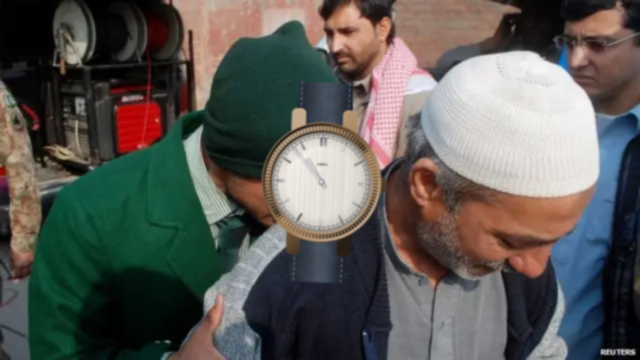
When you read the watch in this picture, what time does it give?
10:53
